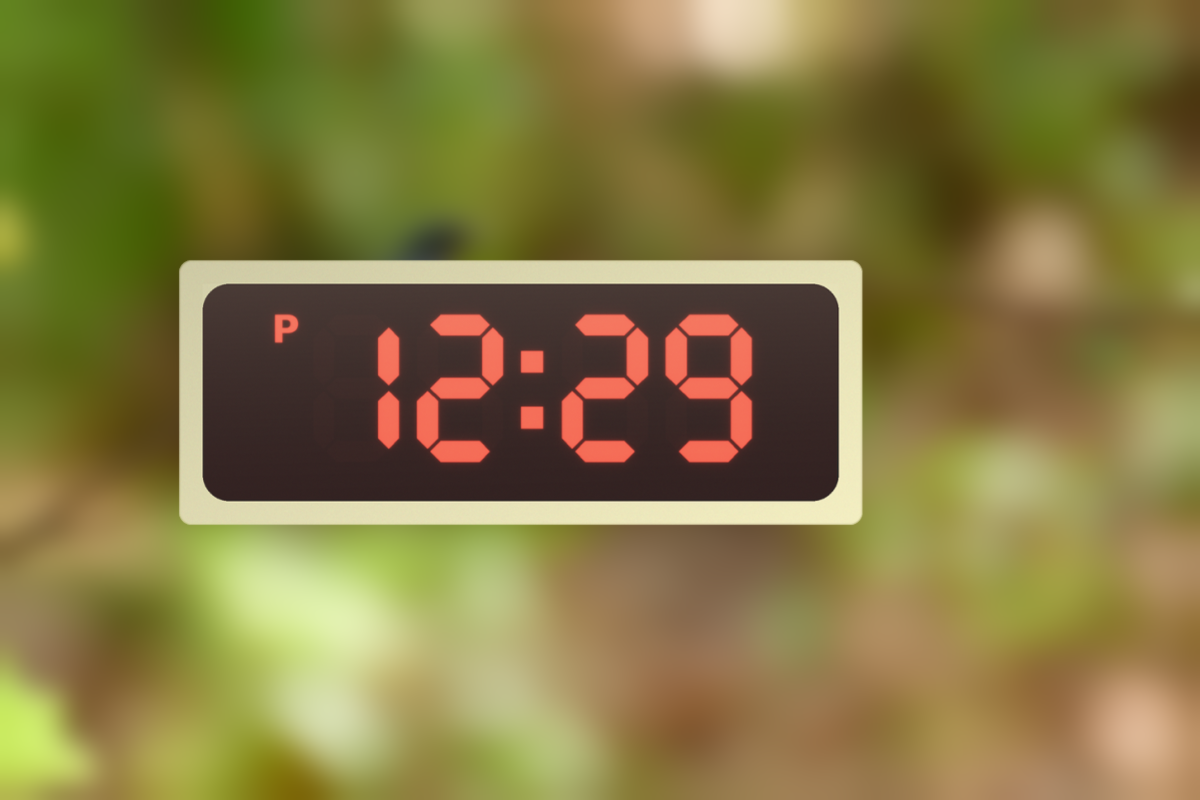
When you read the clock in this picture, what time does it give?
12:29
